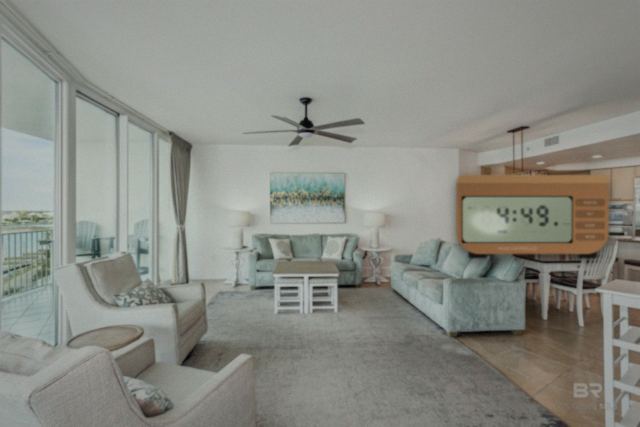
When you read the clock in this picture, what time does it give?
4:49
